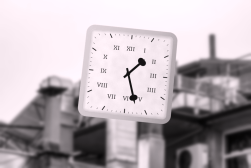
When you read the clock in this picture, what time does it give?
1:27
